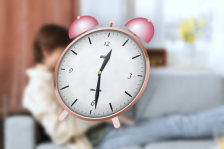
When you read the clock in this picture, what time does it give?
12:29
